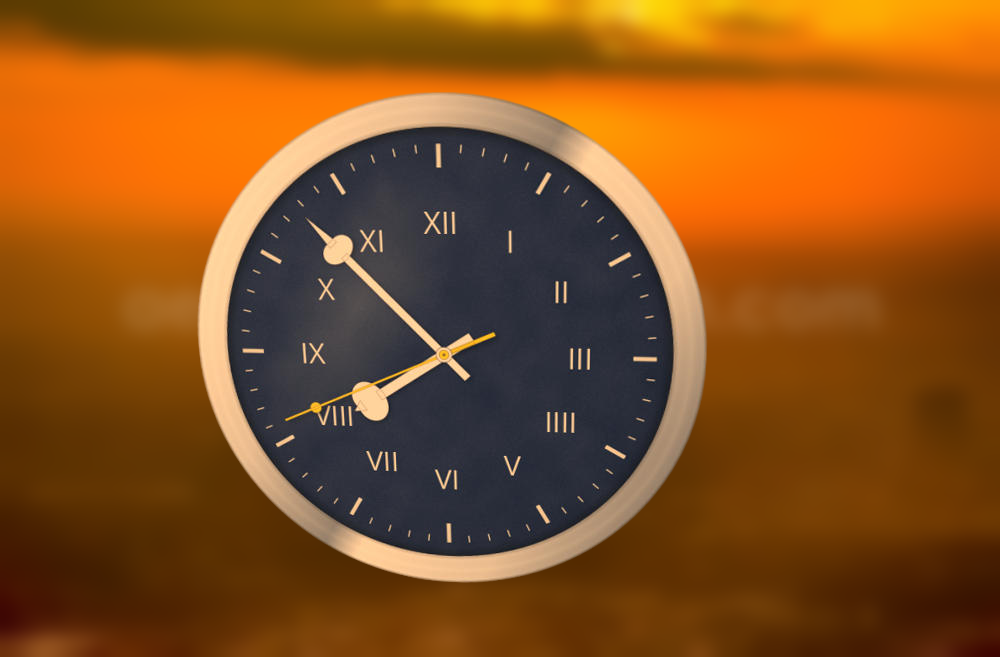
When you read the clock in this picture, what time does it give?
7:52:41
